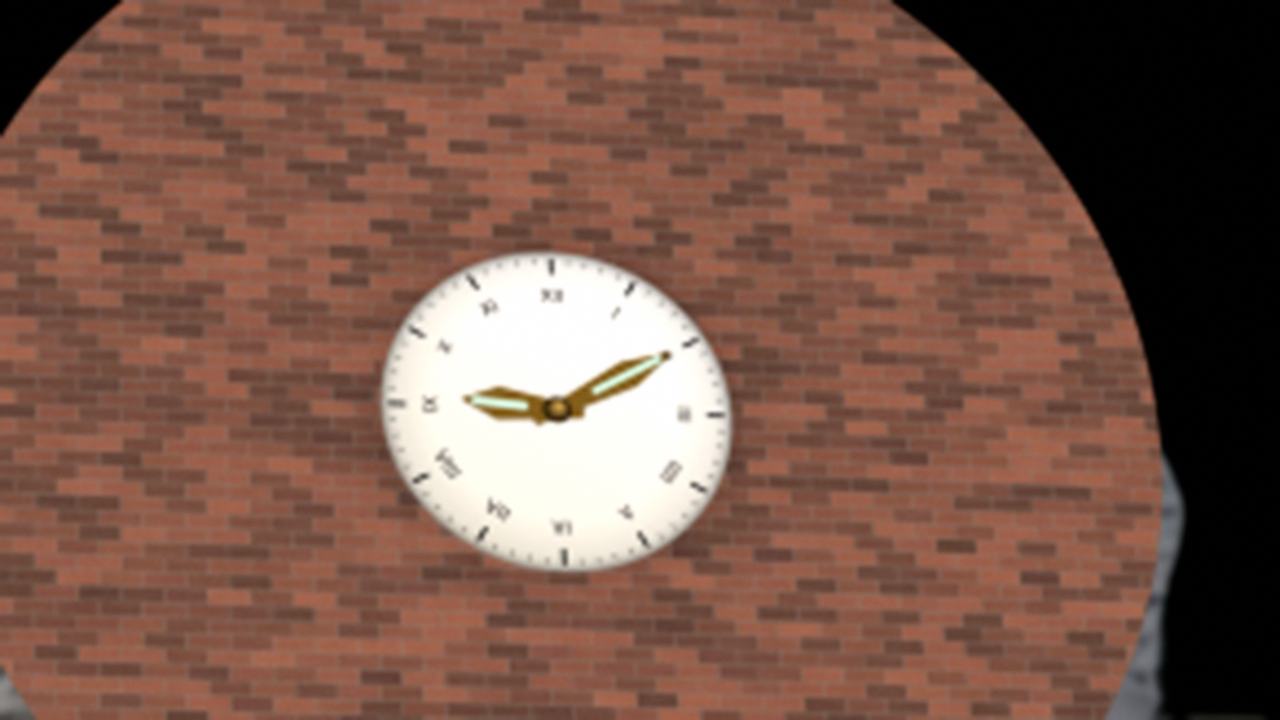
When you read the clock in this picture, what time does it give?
9:10
